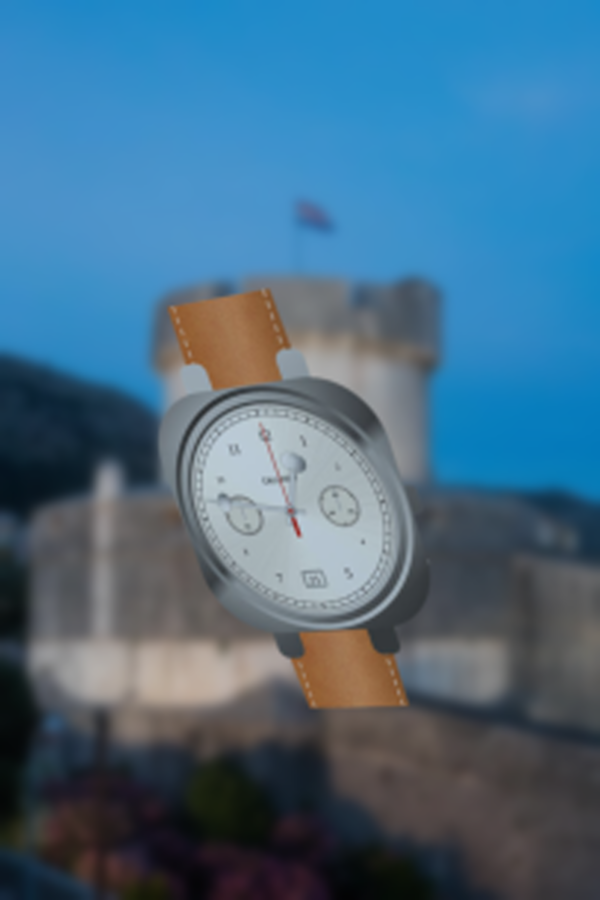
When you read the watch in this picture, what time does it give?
12:47
